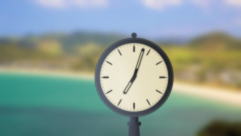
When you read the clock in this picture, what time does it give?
7:03
